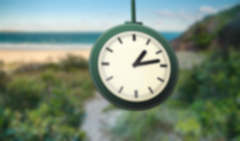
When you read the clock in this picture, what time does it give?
1:13
